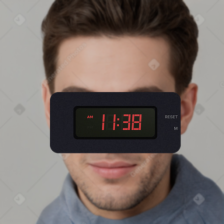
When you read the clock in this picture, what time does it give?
11:38
